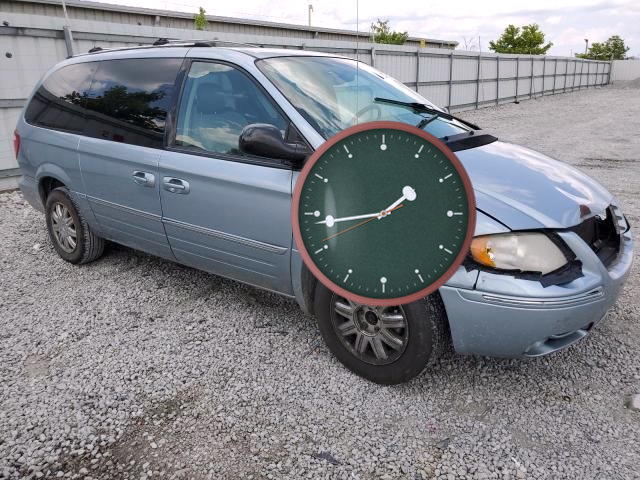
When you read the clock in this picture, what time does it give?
1:43:41
